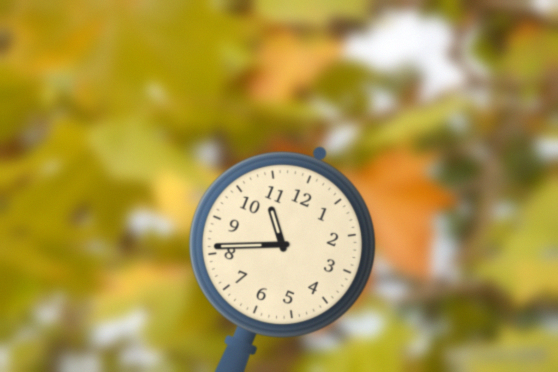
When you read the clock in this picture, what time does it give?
10:41
